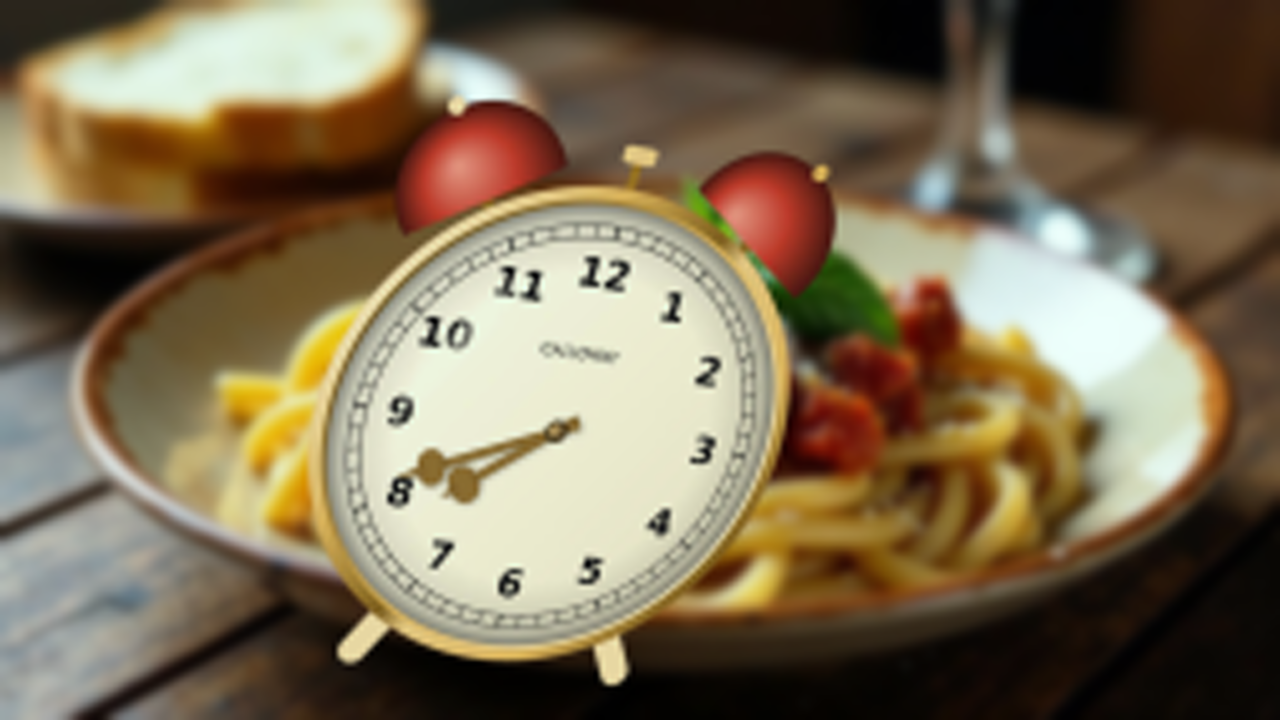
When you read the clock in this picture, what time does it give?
7:41
